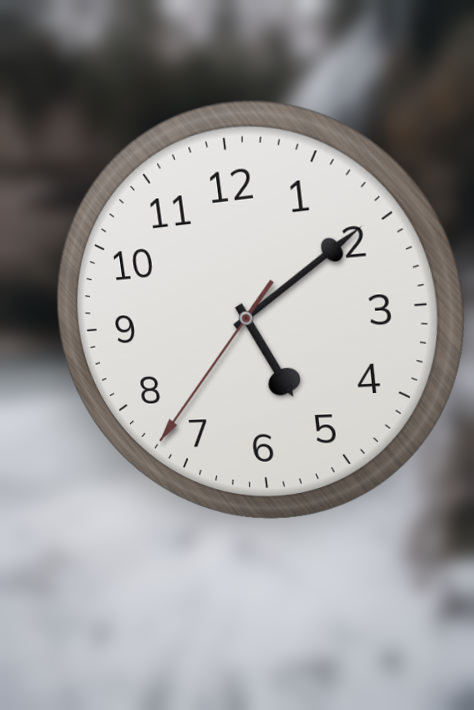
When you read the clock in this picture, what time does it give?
5:09:37
